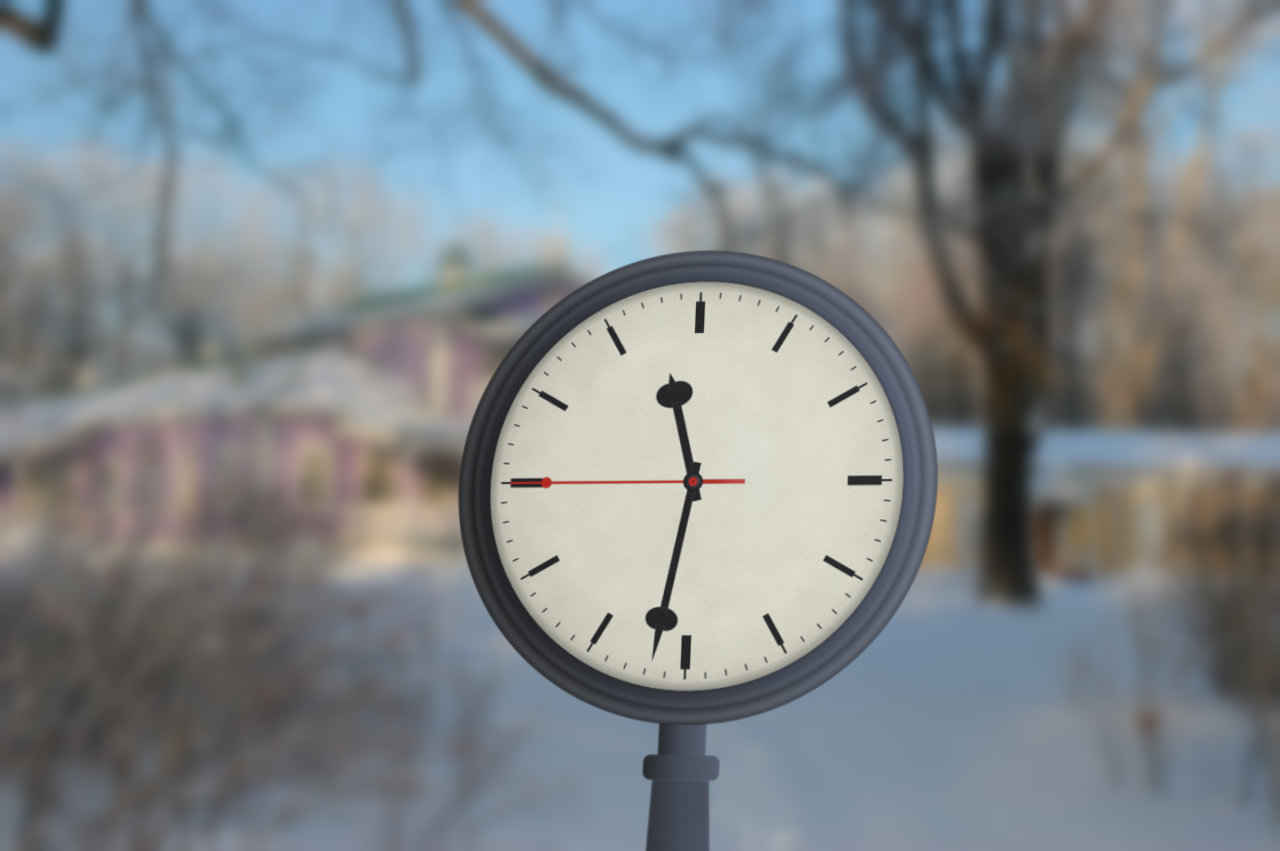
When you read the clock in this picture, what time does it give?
11:31:45
